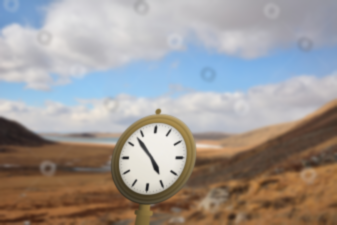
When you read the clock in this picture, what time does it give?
4:53
